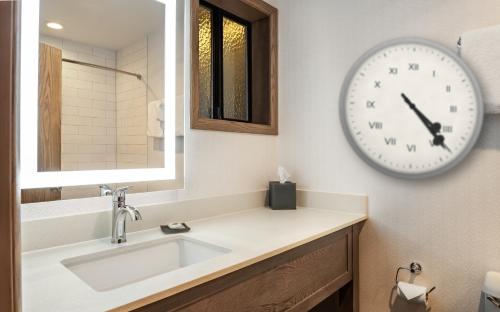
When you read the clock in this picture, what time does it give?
4:23:23
